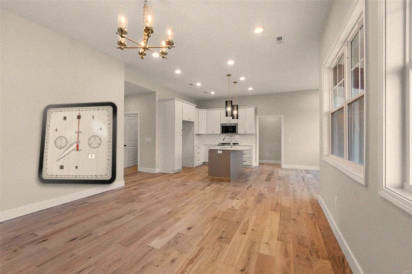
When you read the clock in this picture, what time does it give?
7:38
